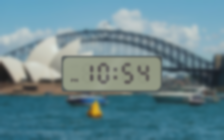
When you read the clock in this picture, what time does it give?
10:54
